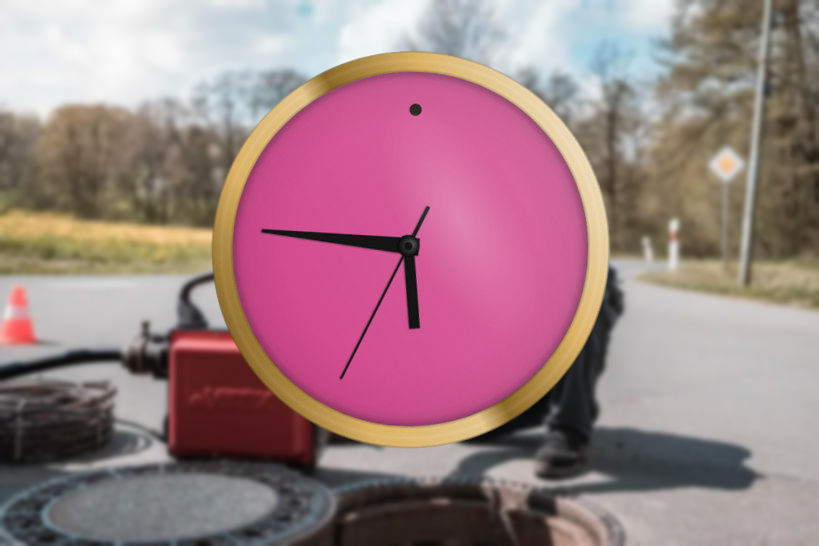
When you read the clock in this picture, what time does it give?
5:45:34
